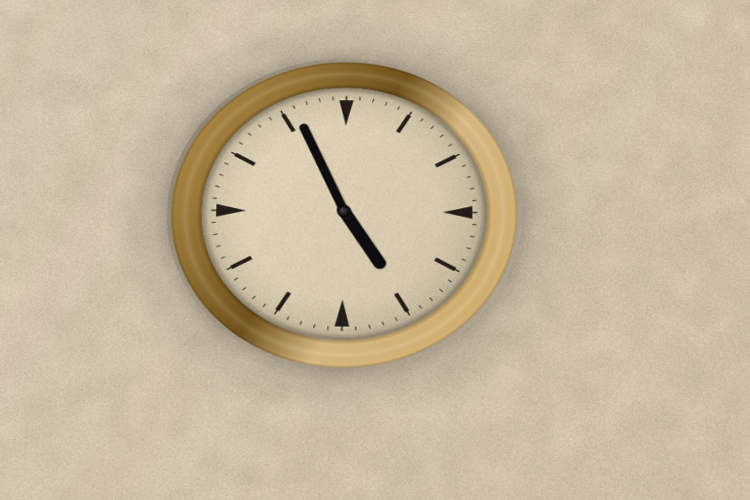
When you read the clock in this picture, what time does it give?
4:56
